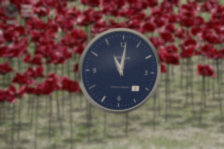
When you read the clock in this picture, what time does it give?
11:01
